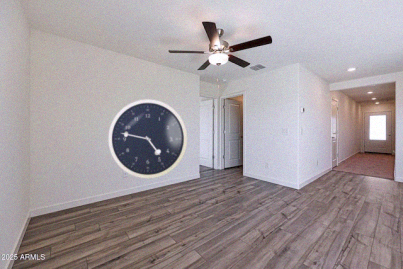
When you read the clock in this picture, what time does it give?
4:47
